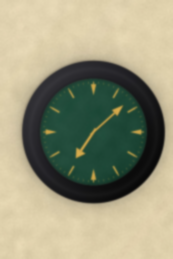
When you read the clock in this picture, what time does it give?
7:08
